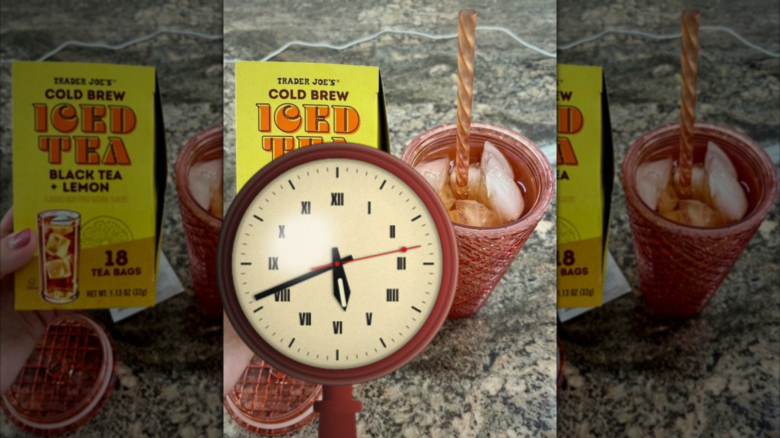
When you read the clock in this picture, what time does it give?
5:41:13
